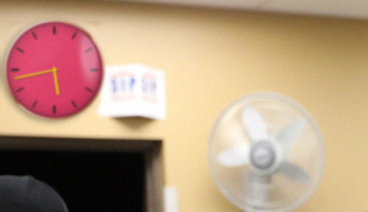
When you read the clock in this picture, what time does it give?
5:43
